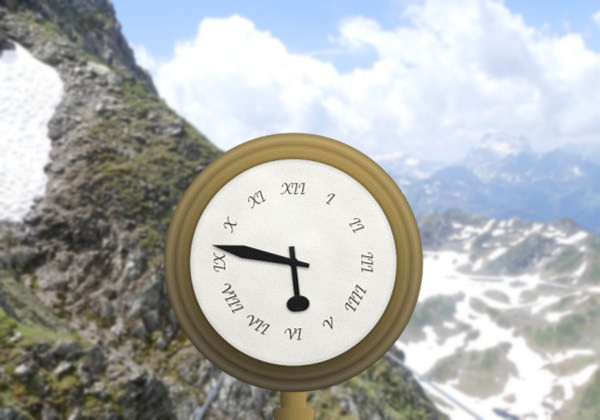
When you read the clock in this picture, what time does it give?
5:47
